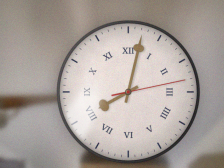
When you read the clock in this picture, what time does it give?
8:02:13
